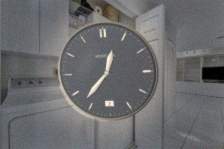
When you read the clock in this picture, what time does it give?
12:37
